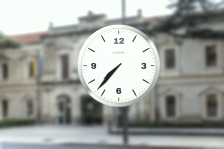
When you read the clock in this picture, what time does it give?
7:37
